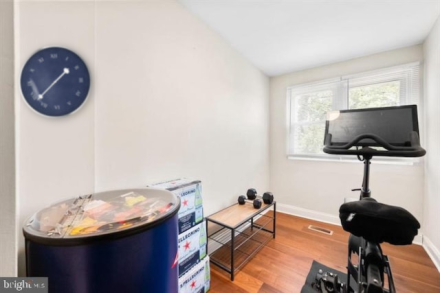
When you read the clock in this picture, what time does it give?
1:38
